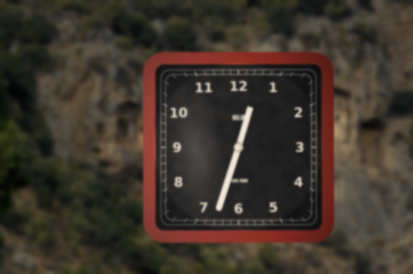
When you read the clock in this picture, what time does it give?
12:33
